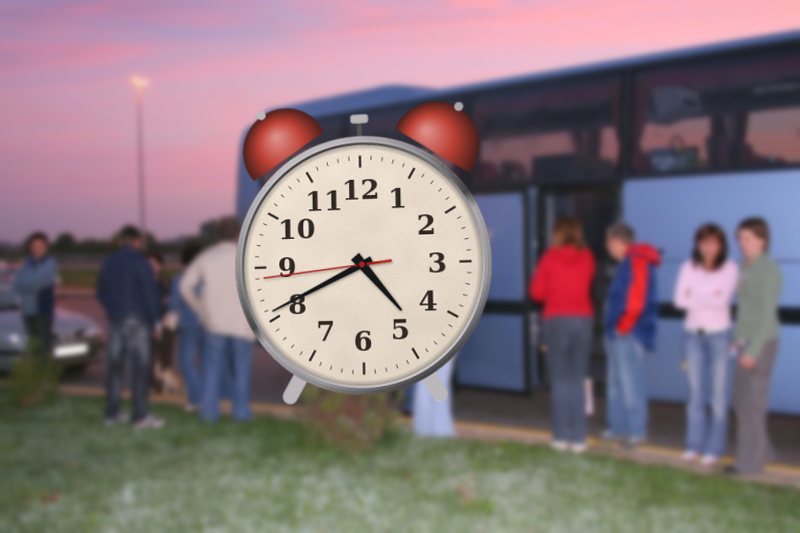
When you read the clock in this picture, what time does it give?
4:40:44
